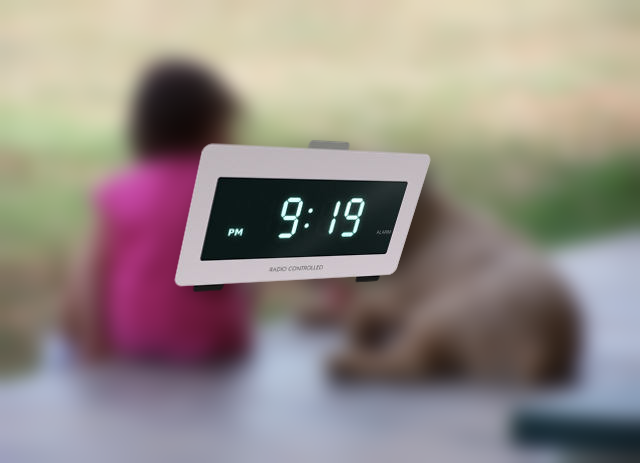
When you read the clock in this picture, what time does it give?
9:19
